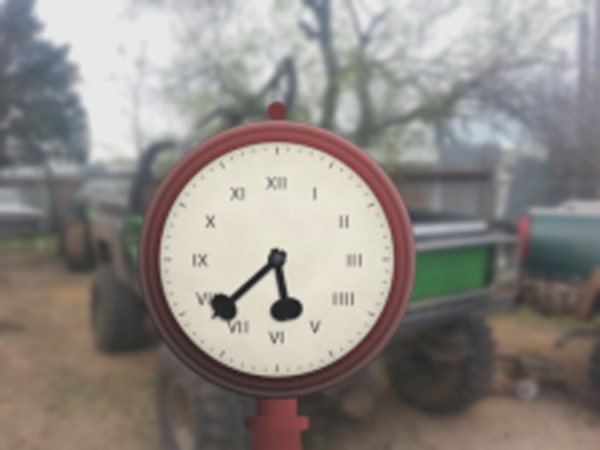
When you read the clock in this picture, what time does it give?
5:38
